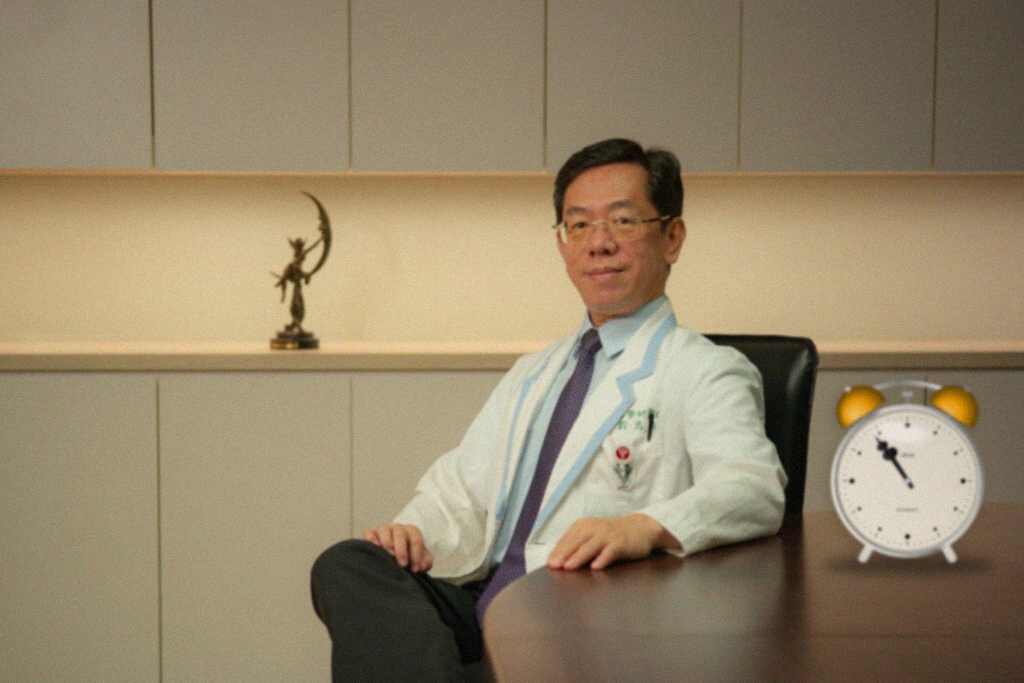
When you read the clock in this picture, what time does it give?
10:54
